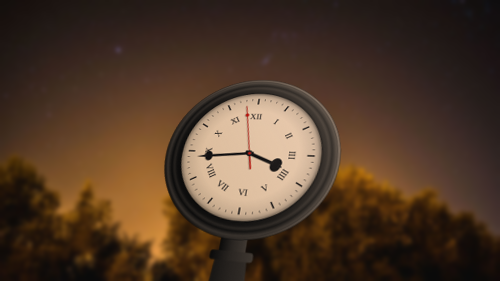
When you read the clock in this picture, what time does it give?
3:43:58
